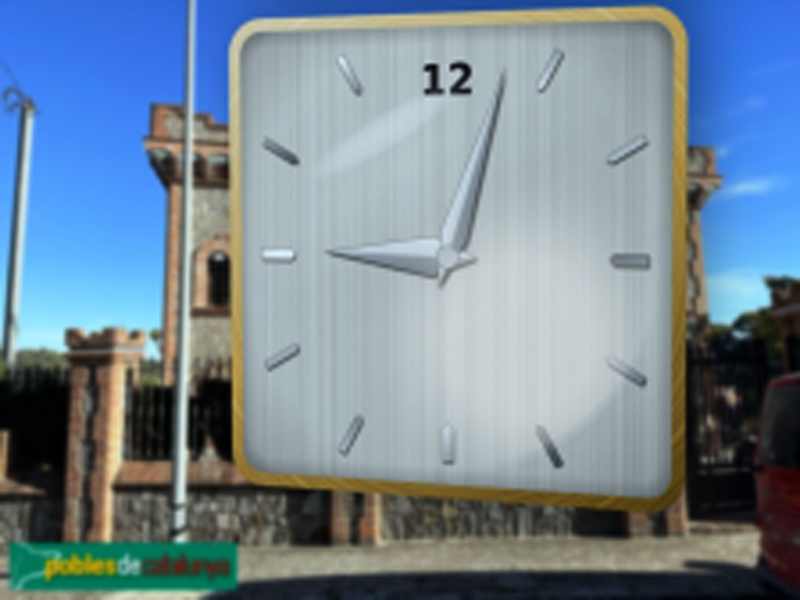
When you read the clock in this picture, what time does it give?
9:03
